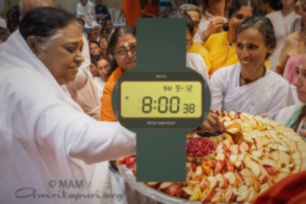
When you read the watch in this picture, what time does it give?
8:00:38
